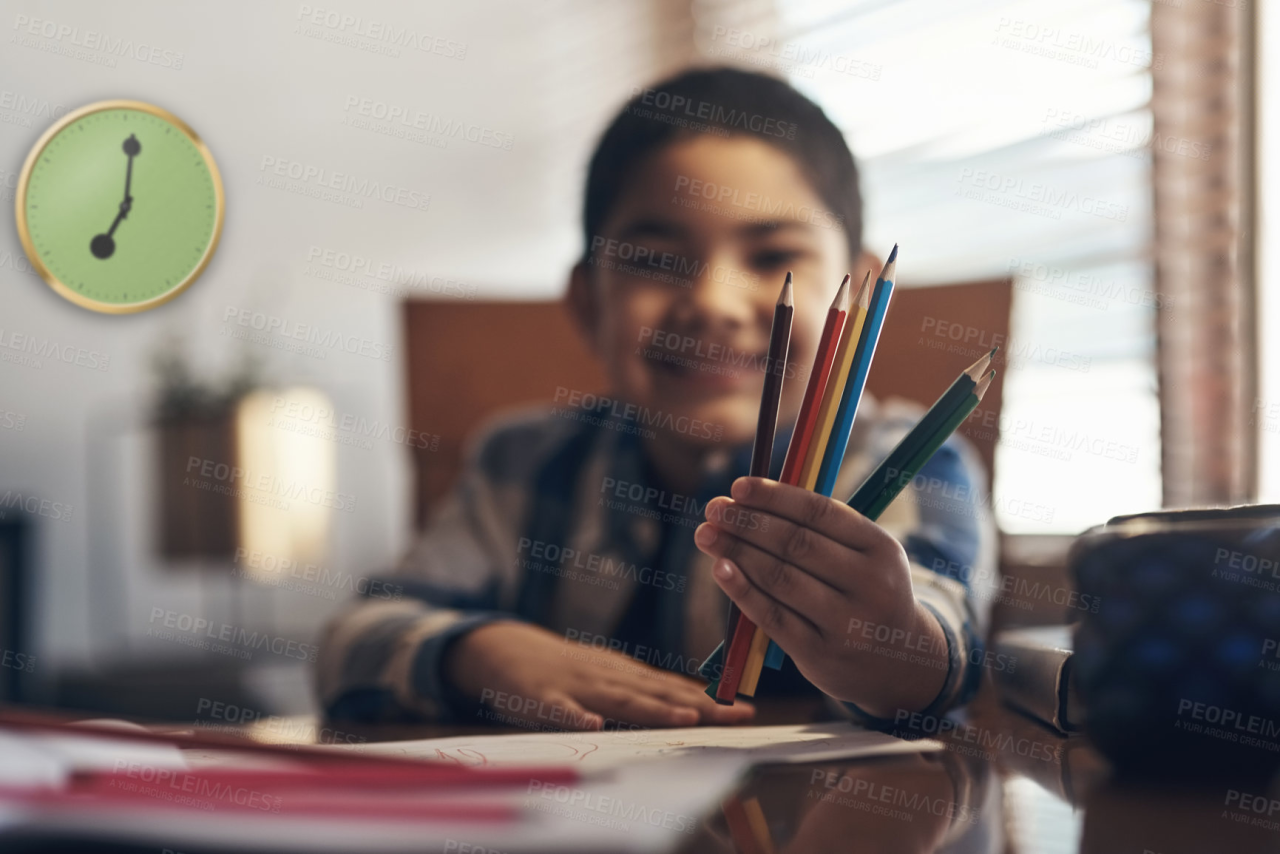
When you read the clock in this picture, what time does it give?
7:01
